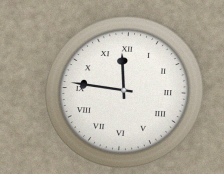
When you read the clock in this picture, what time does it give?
11:46
